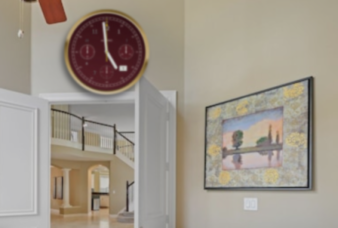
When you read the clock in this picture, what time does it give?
4:59
